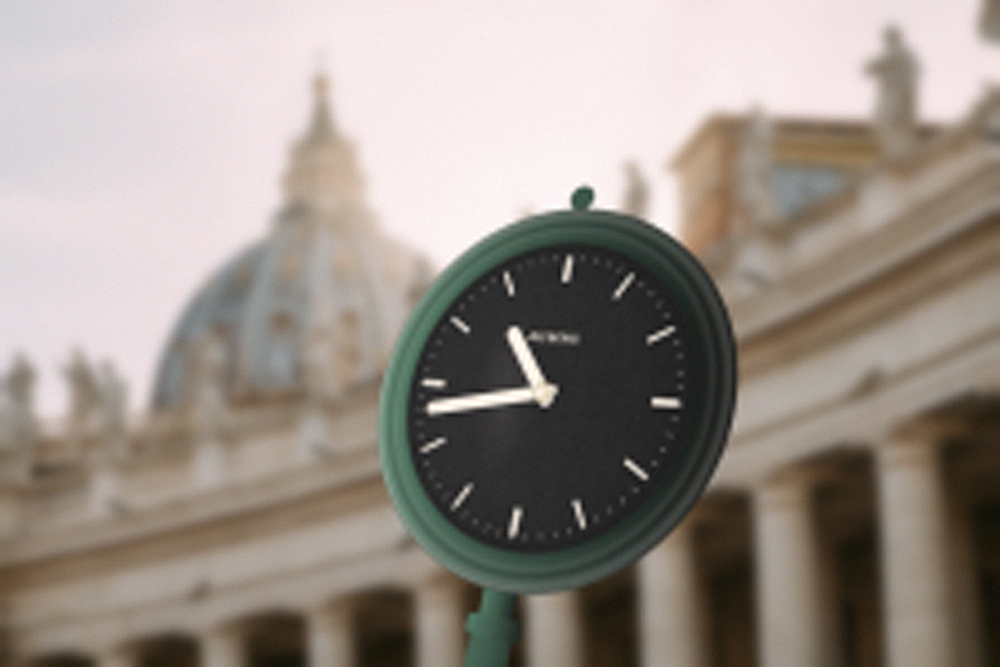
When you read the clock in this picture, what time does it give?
10:43
